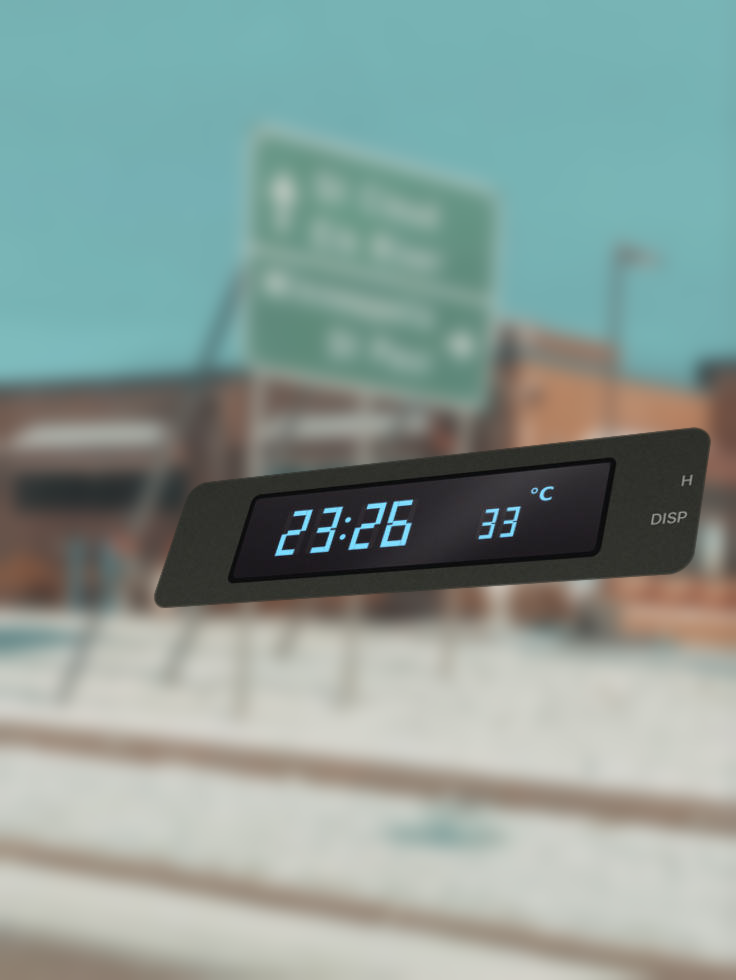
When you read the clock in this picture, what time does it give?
23:26
